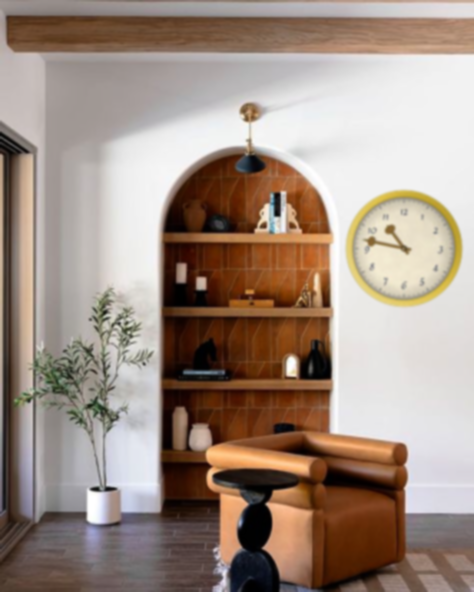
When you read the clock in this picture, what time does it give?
10:47
